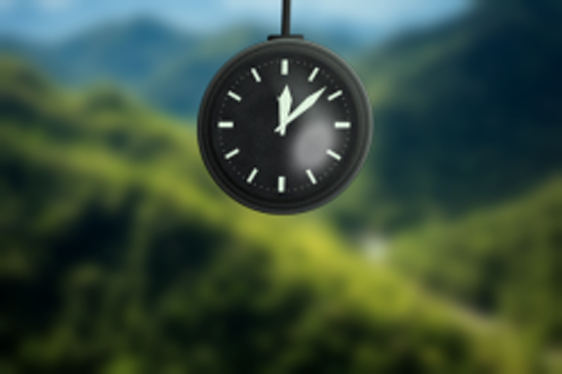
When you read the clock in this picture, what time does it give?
12:08
